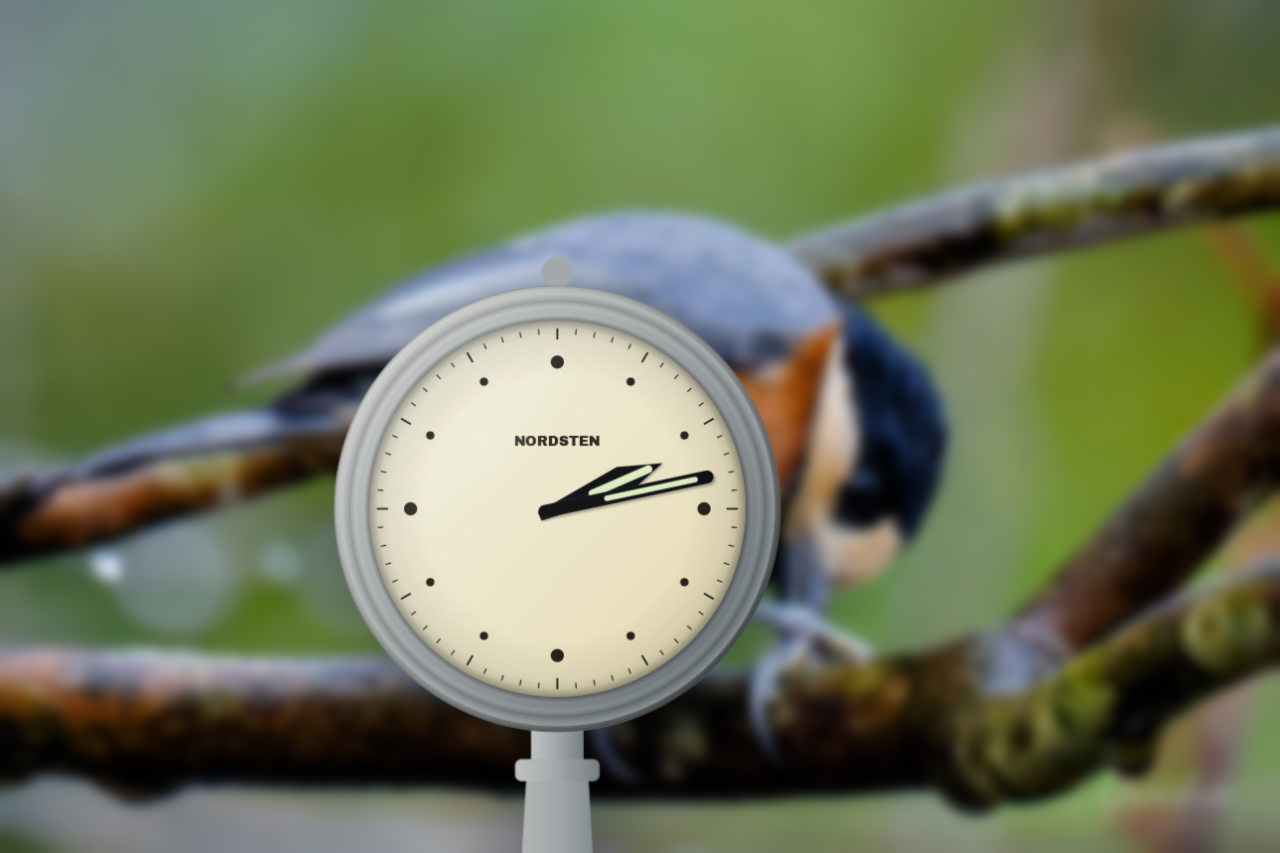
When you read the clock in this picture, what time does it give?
2:13
